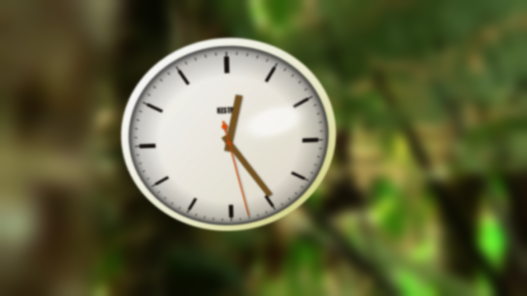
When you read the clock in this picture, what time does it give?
12:24:28
